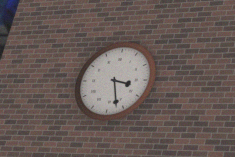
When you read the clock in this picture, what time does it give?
3:27
